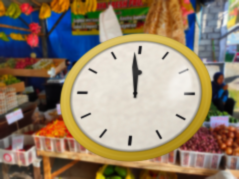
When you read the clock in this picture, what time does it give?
11:59
